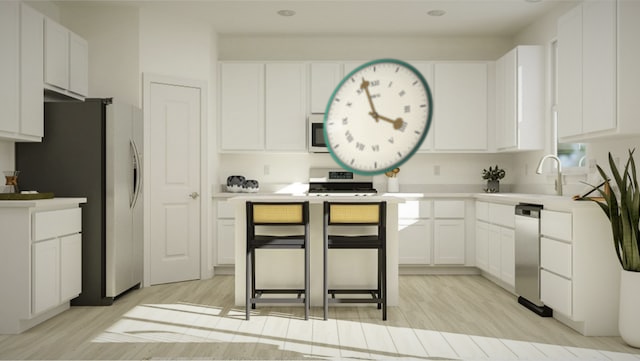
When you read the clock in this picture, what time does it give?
3:57
